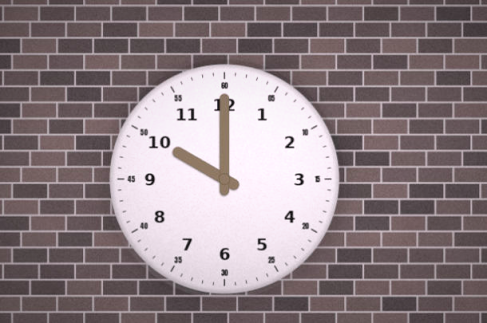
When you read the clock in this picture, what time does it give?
10:00
